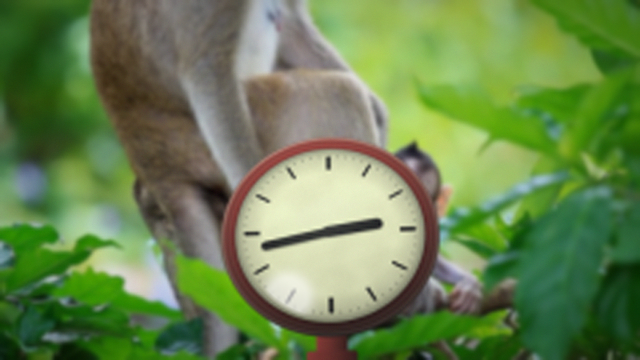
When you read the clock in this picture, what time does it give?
2:43
